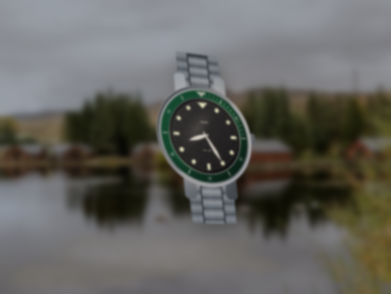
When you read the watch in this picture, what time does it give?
8:25
